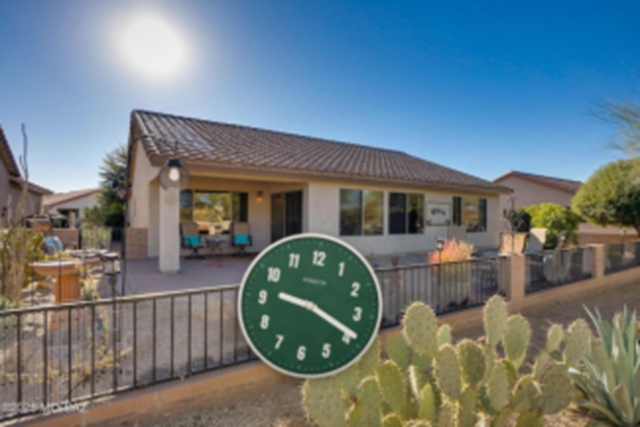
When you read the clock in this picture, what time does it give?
9:19
